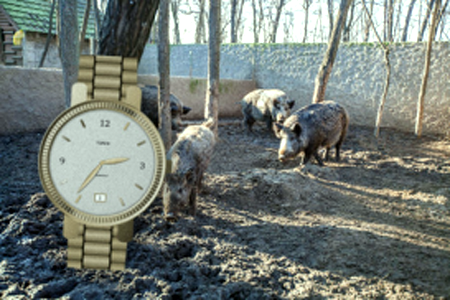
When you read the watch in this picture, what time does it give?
2:36
